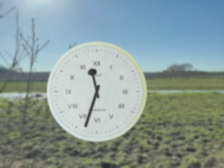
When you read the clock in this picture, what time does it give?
11:33
